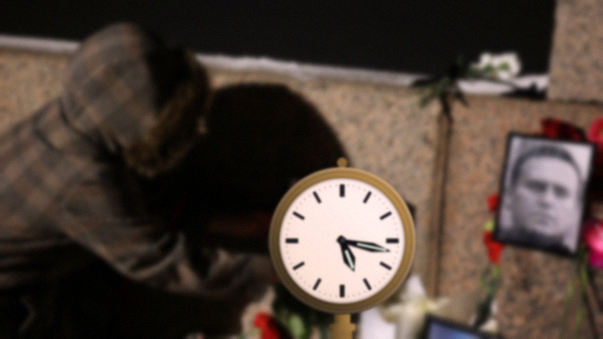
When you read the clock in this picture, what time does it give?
5:17
